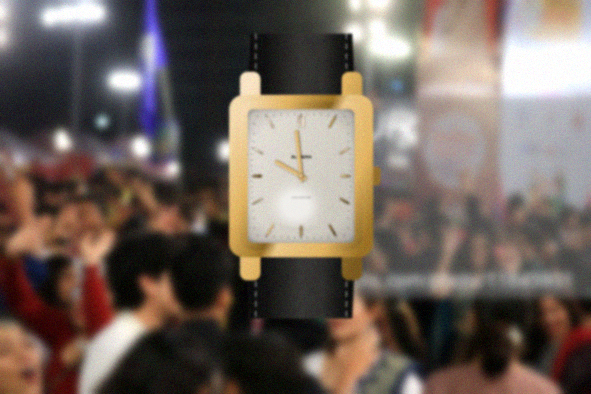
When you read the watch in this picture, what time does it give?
9:59
